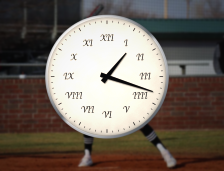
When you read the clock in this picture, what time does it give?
1:18
